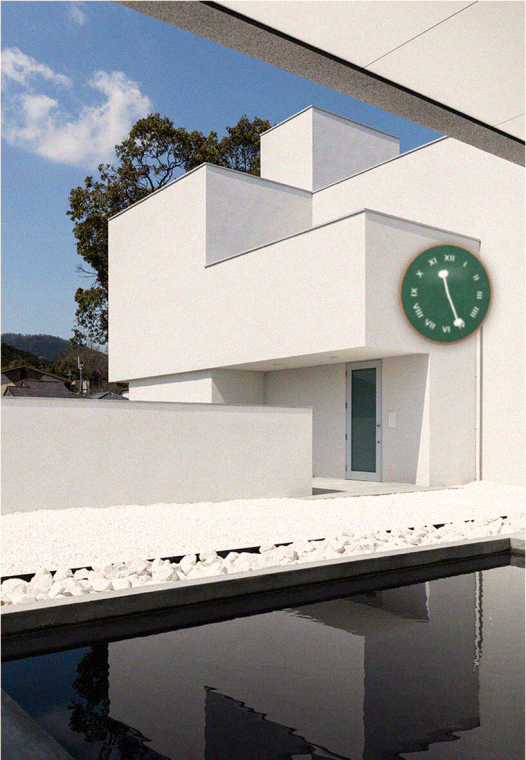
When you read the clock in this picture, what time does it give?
11:26
